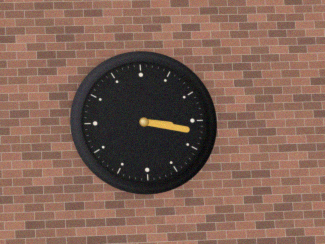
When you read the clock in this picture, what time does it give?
3:17
